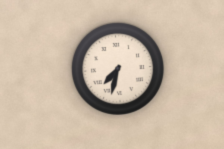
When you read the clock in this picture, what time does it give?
7:33
